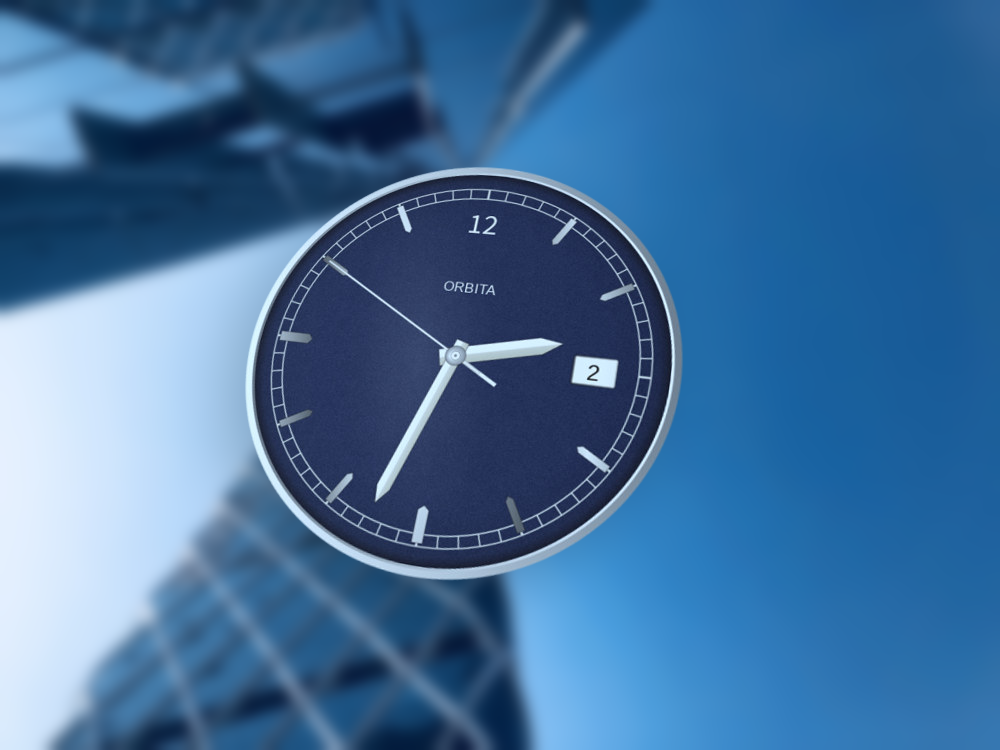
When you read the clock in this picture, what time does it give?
2:32:50
